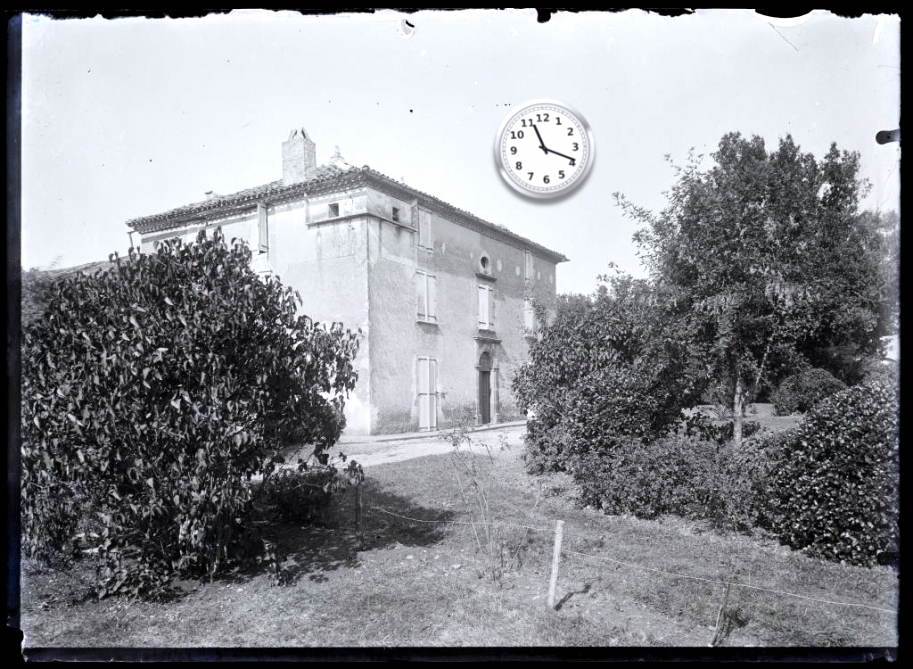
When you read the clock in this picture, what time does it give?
11:19
